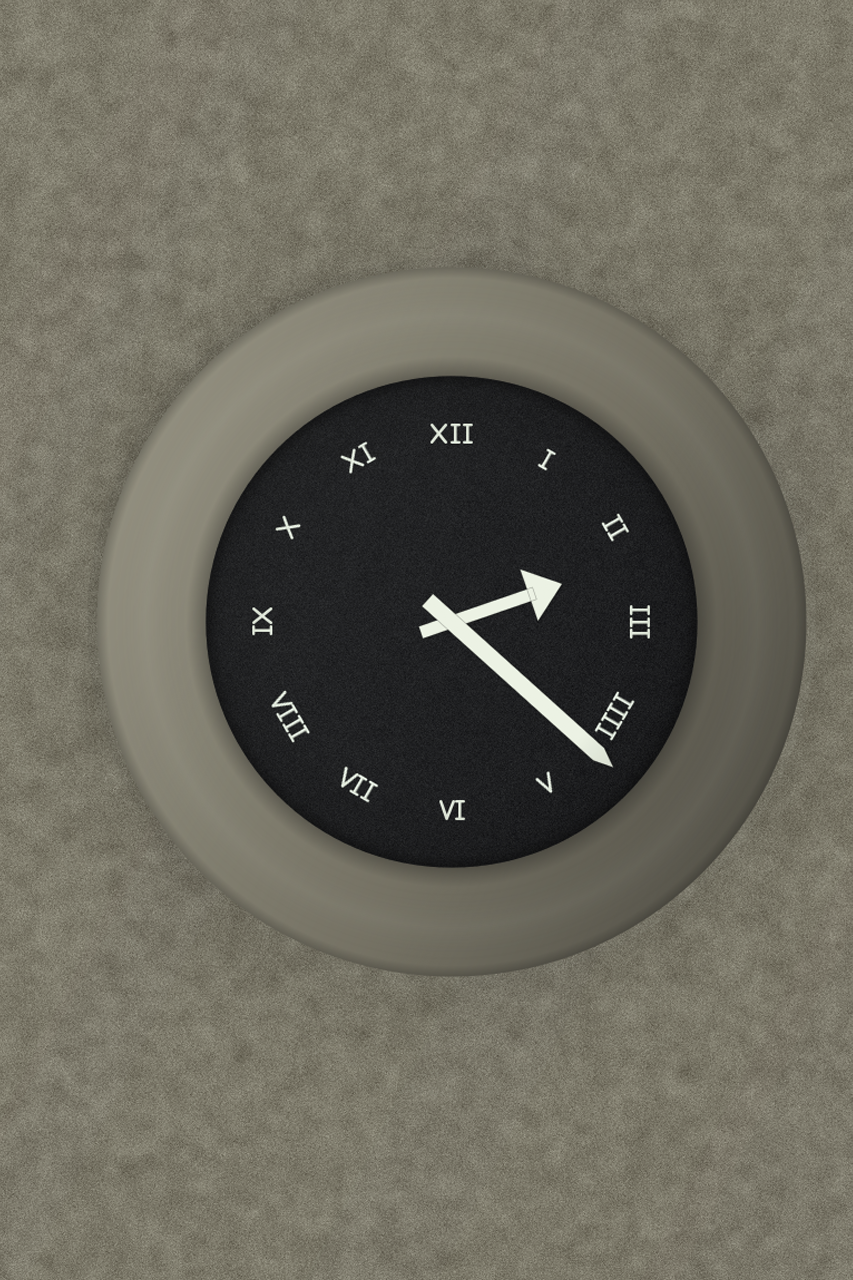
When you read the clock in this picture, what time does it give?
2:22
